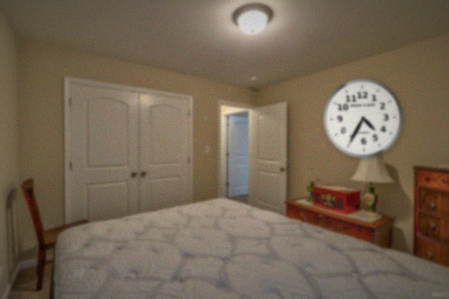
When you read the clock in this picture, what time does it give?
4:35
